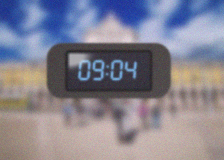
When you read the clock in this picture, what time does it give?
9:04
